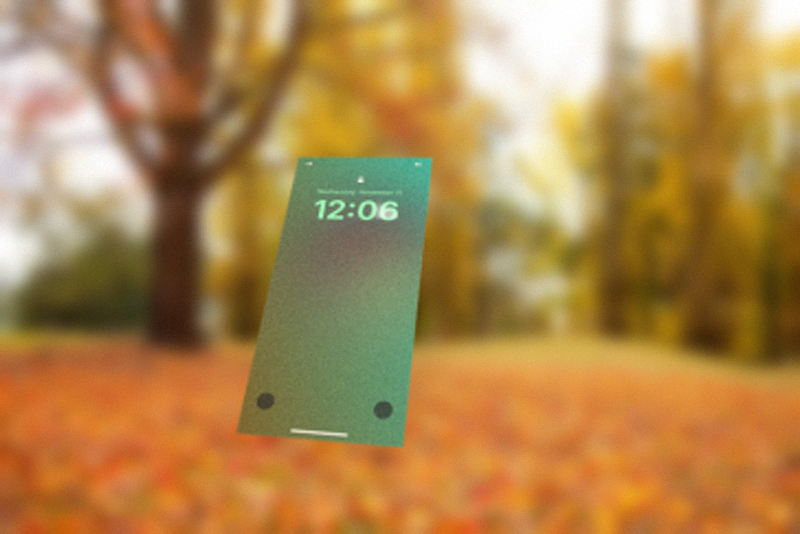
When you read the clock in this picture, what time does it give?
12:06
